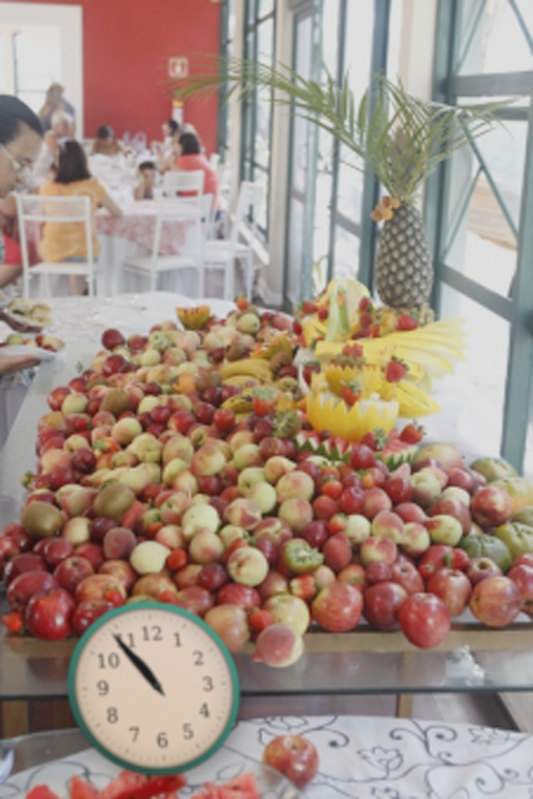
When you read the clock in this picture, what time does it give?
10:54
